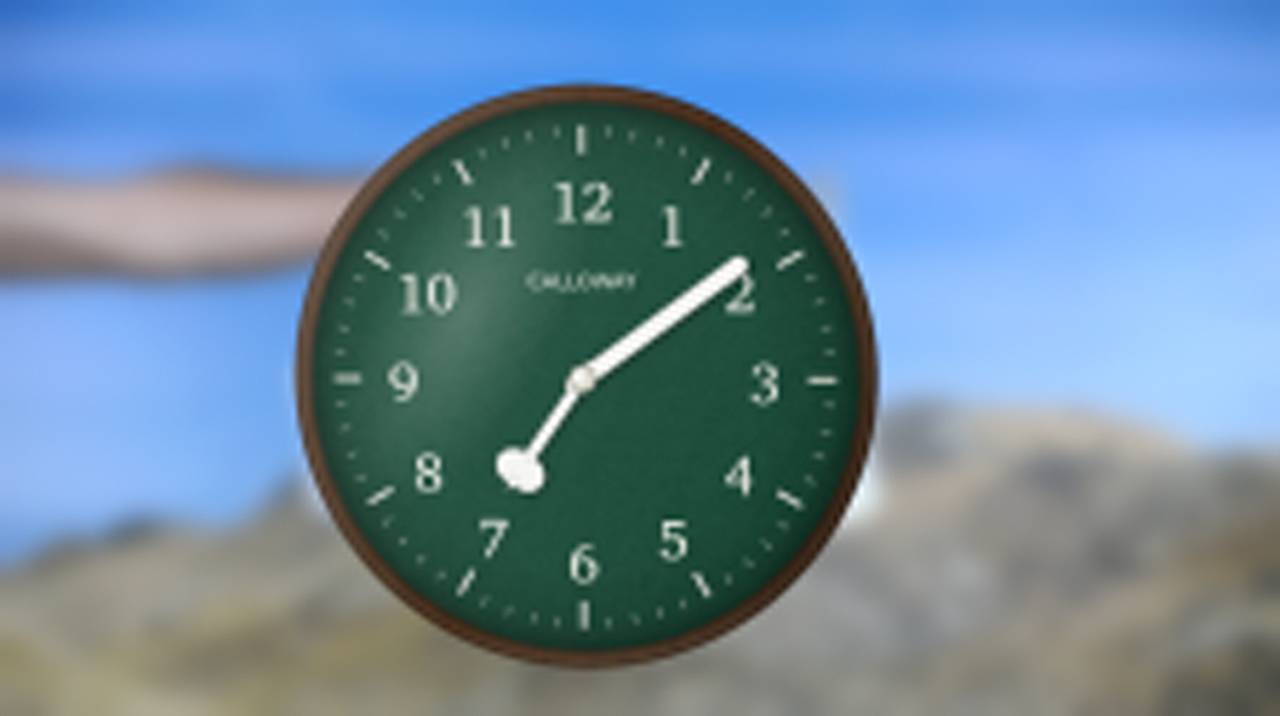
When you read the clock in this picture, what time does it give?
7:09
